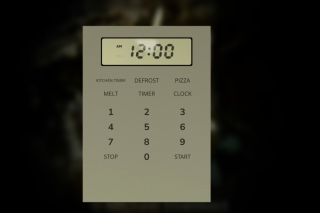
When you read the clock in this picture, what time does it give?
12:00
